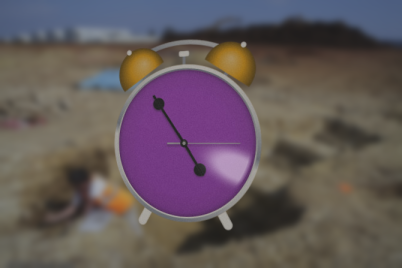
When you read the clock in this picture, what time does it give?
4:54:15
